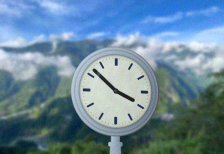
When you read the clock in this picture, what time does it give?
3:52
